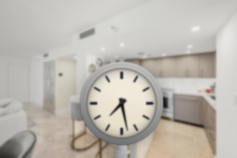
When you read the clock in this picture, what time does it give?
7:28
